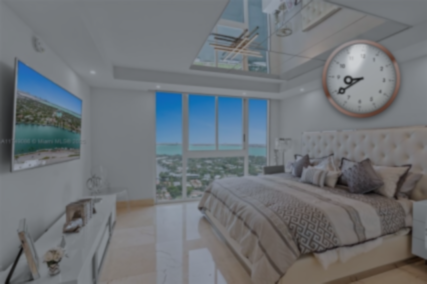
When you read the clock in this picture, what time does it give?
8:39
